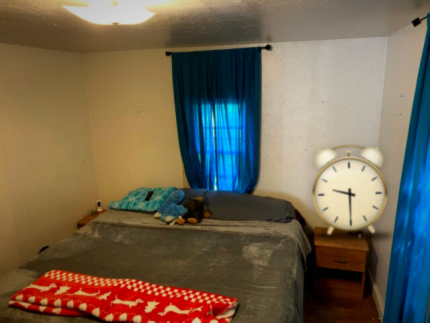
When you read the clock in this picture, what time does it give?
9:30
